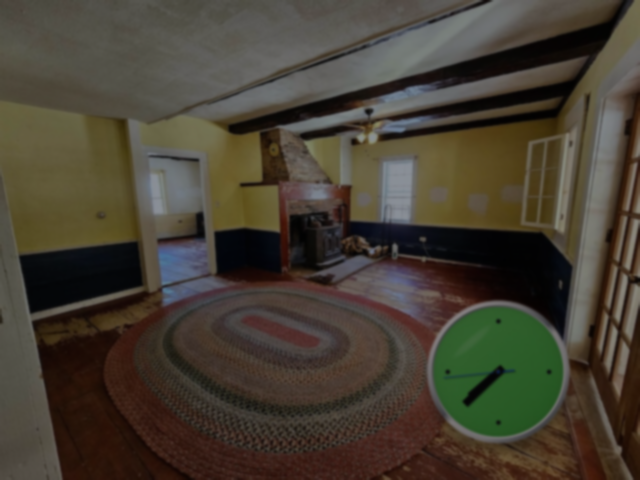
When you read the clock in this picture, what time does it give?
7:37:44
